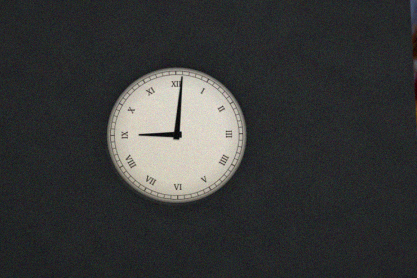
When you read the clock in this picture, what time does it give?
9:01
